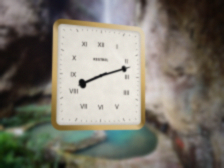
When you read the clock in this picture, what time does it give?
8:12
